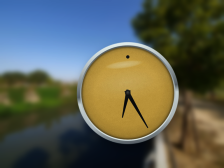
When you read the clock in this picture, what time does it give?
6:25
